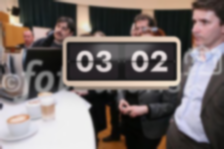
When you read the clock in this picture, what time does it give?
3:02
